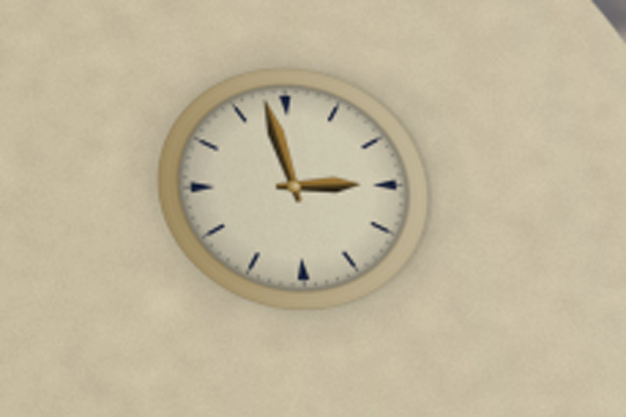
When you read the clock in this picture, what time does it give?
2:58
